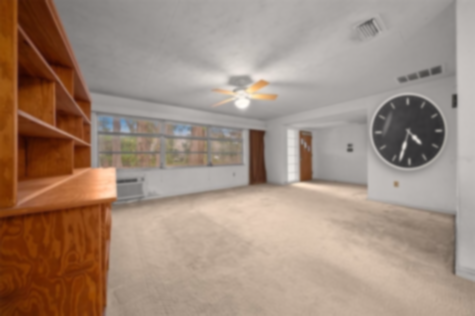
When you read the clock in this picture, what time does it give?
4:33
